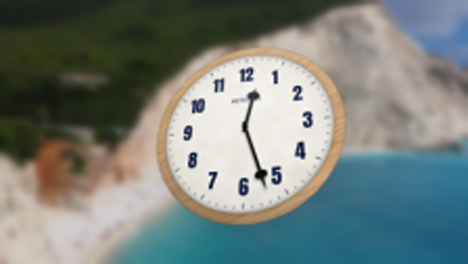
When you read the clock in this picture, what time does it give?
12:27
